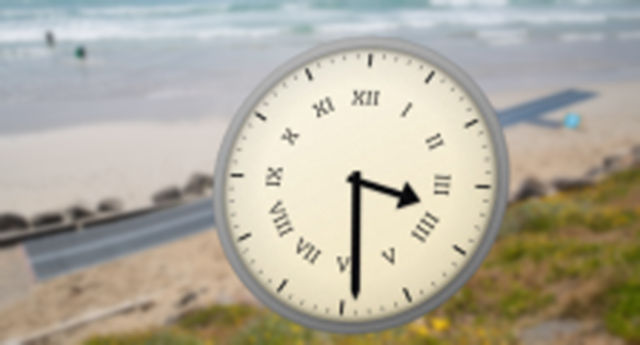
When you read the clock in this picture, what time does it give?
3:29
